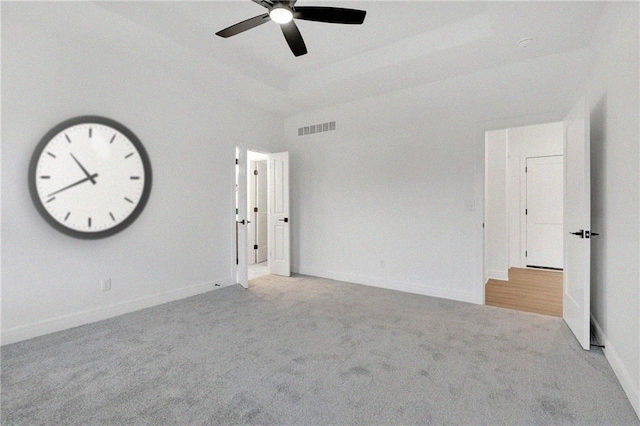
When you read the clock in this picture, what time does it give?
10:41
